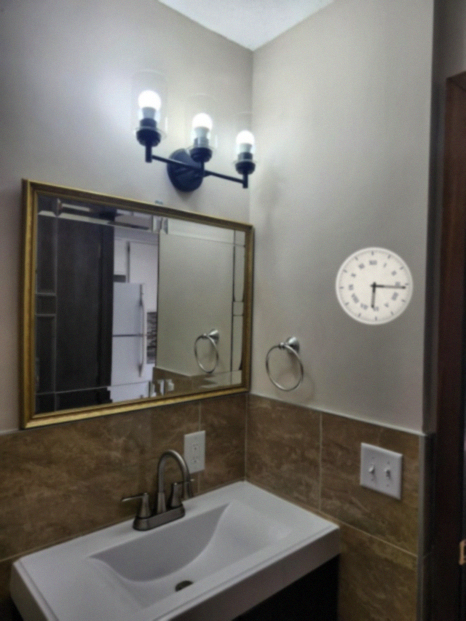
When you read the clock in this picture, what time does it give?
6:16
